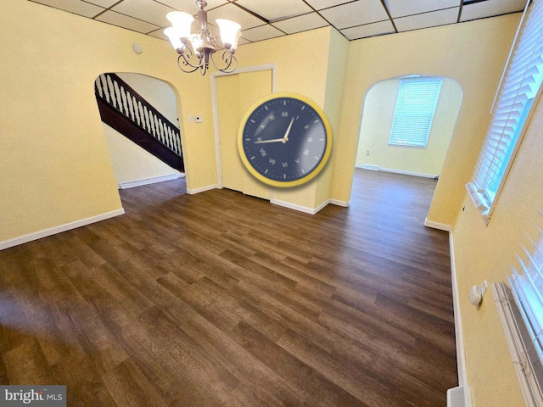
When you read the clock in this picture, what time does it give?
12:44
